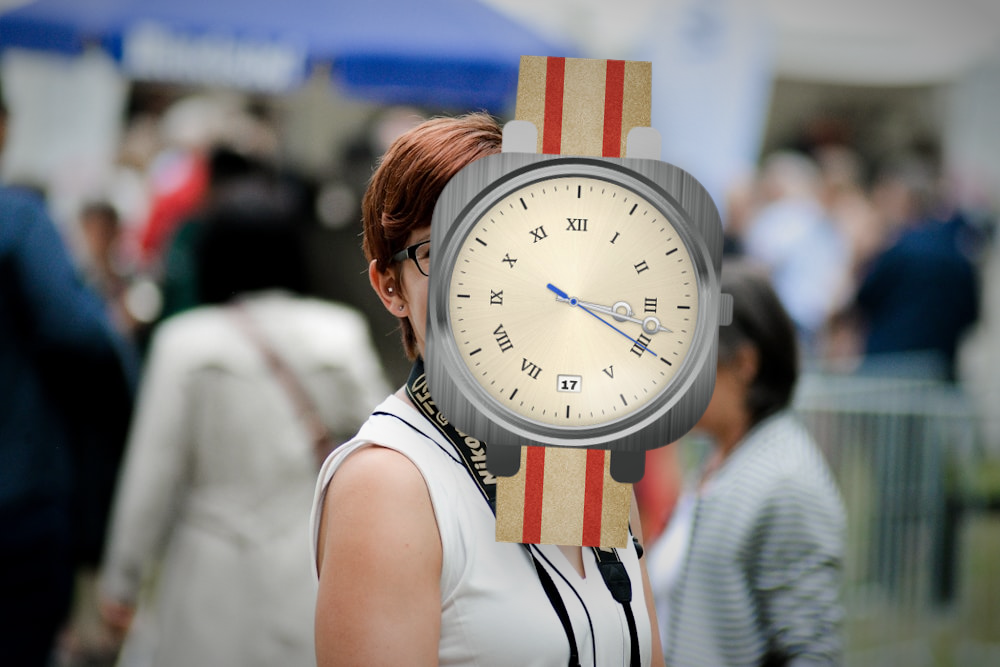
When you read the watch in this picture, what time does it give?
3:17:20
